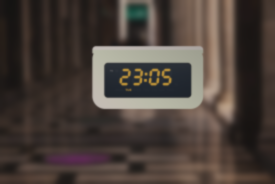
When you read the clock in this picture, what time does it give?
23:05
